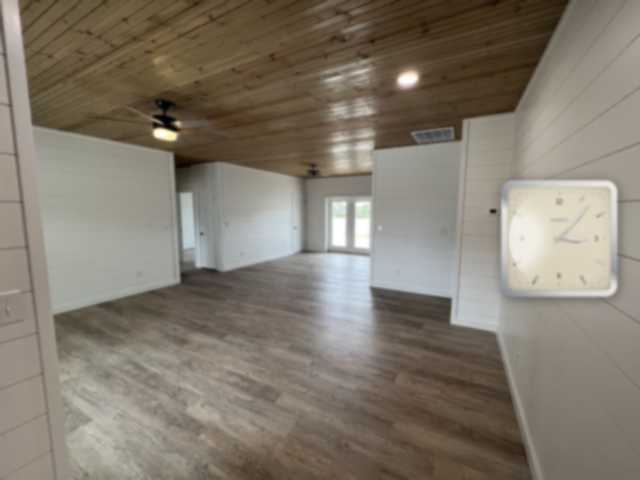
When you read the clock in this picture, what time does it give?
3:07
